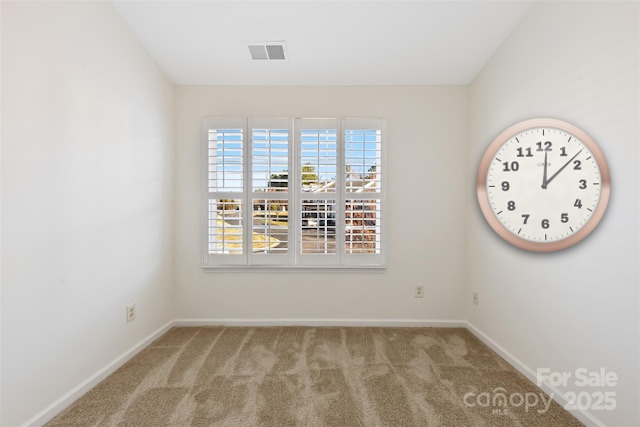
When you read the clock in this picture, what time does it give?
12:08
